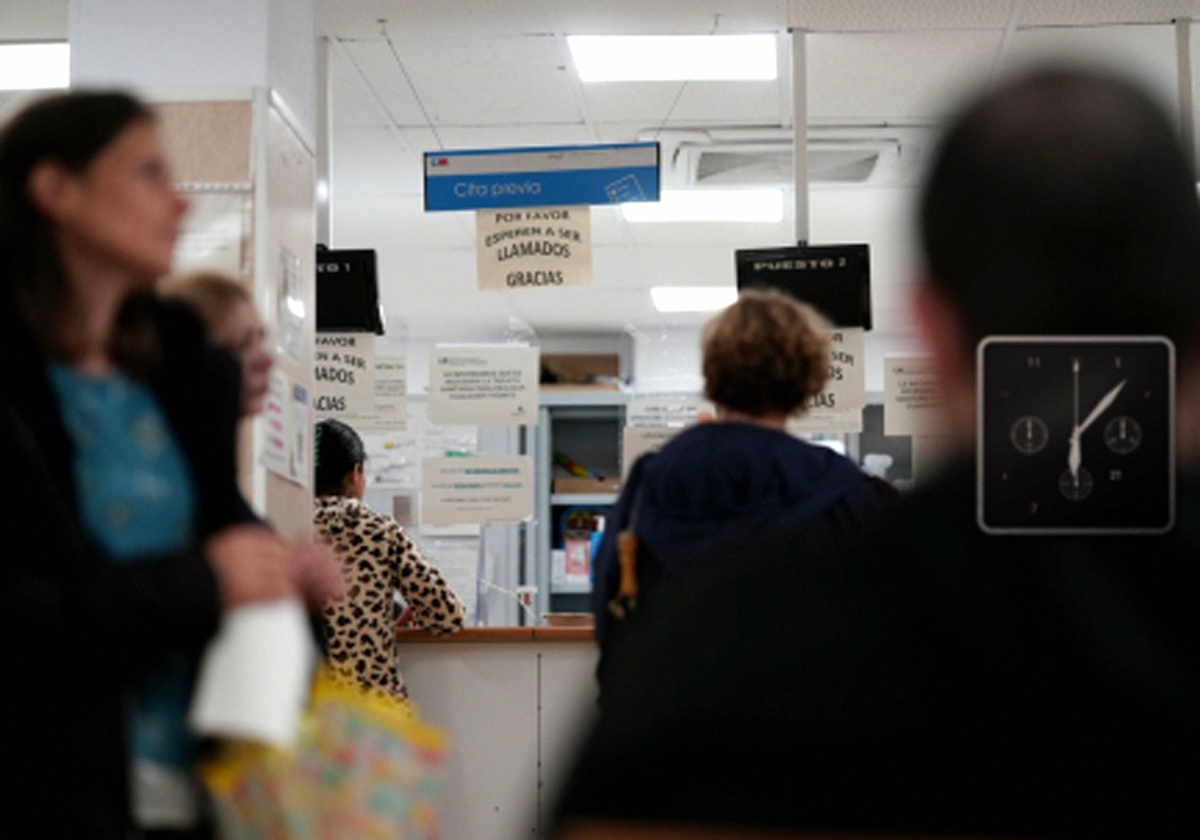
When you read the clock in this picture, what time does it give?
6:07
